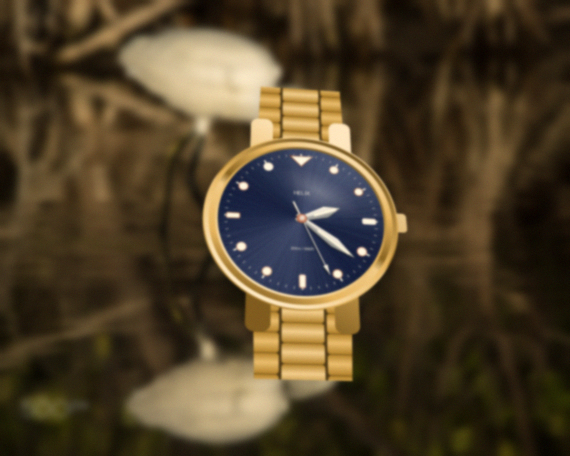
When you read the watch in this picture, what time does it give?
2:21:26
